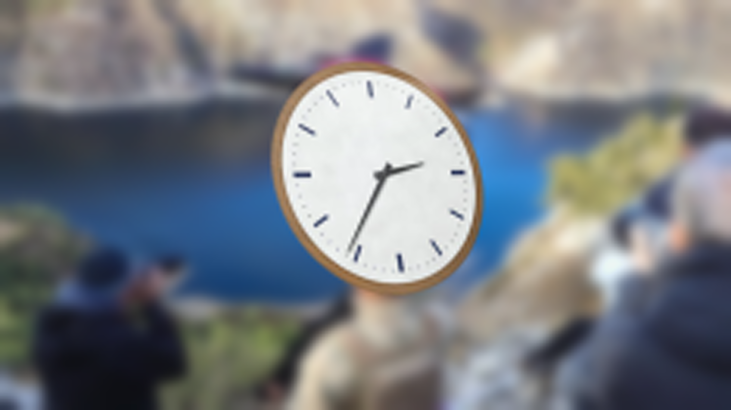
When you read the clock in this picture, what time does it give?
2:36
